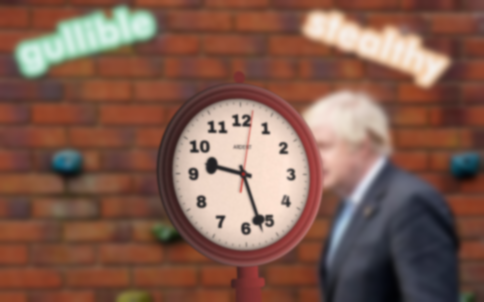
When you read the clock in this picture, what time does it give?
9:27:02
